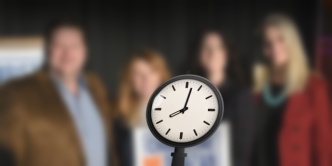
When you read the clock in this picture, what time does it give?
8:02
